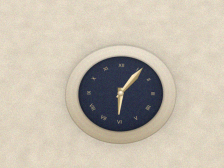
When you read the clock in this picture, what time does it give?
6:06
